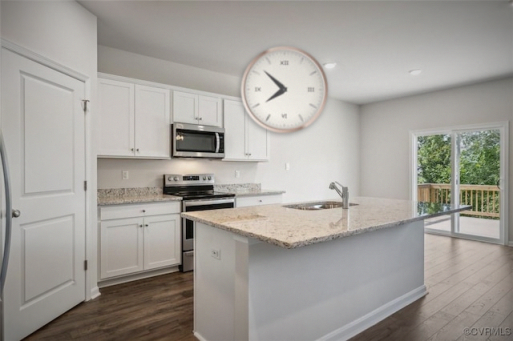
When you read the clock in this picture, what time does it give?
7:52
